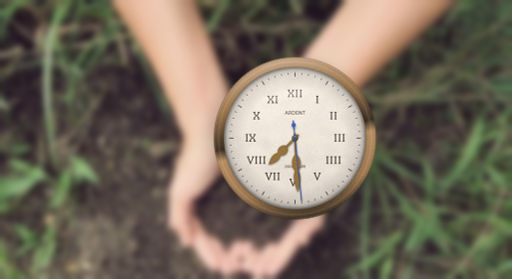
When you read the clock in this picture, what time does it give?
7:29:29
